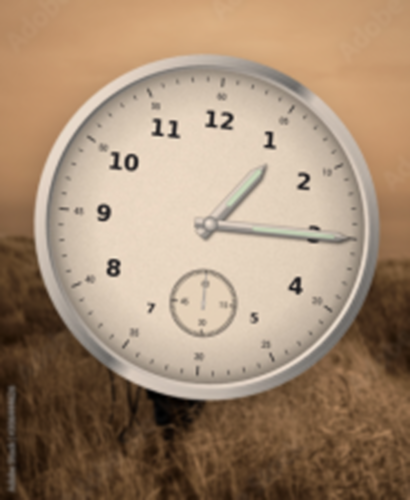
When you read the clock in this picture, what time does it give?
1:15
